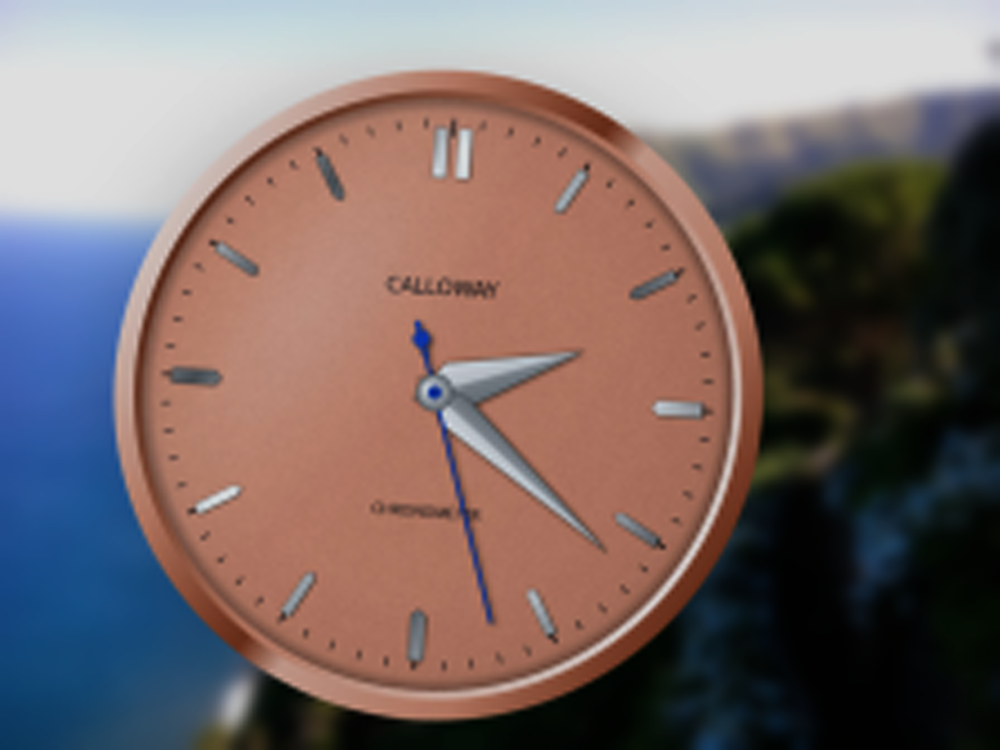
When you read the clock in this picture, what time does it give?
2:21:27
